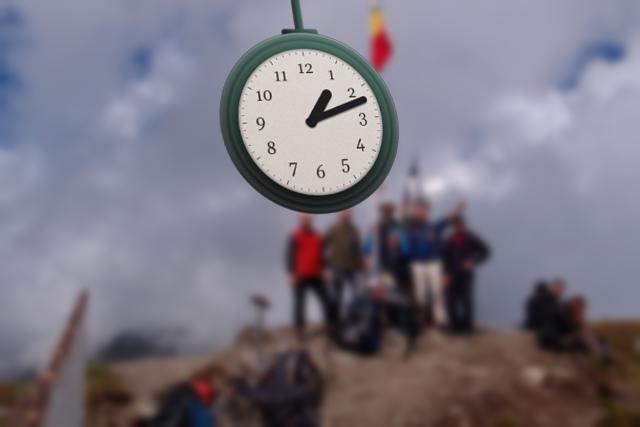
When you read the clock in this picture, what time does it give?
1:12
